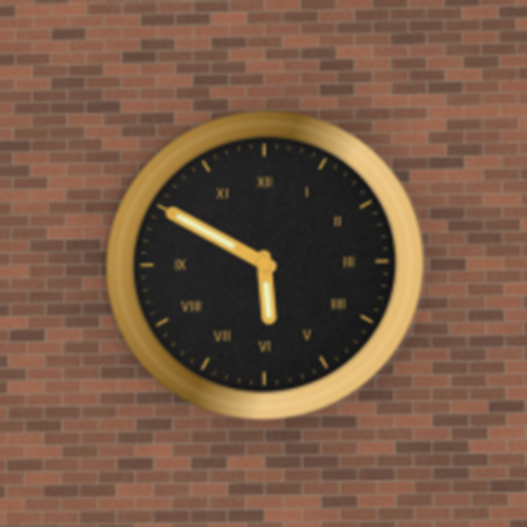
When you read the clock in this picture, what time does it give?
5:50
